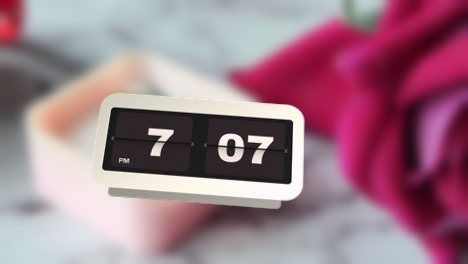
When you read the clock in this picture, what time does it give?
7:07
